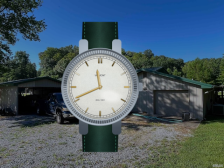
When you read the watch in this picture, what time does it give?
11:41
